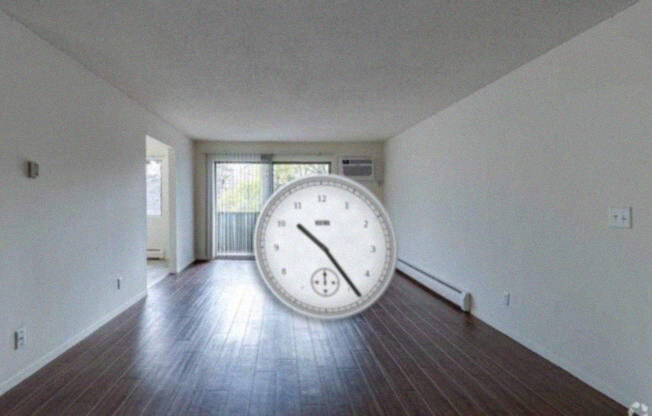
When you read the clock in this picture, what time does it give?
10:24
